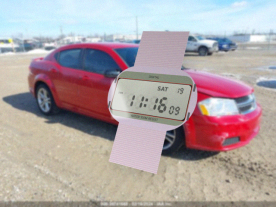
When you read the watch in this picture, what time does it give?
11:16:09
